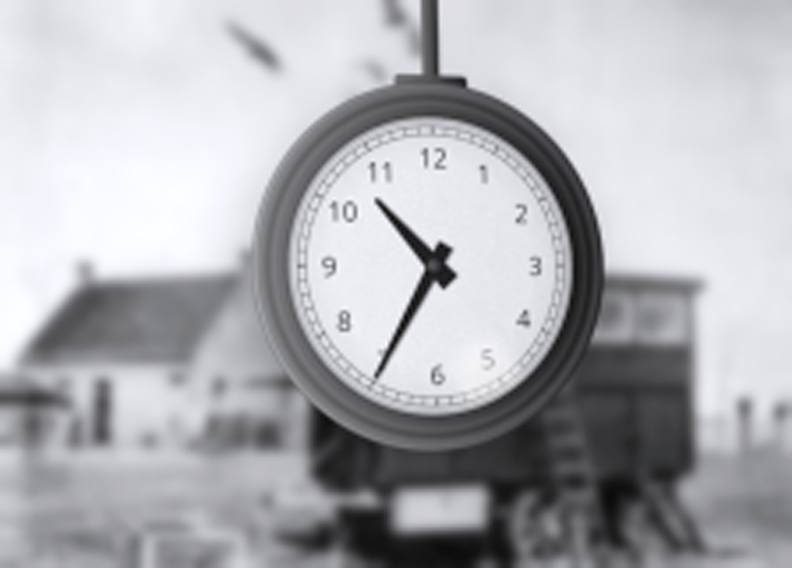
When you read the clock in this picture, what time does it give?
10:35
